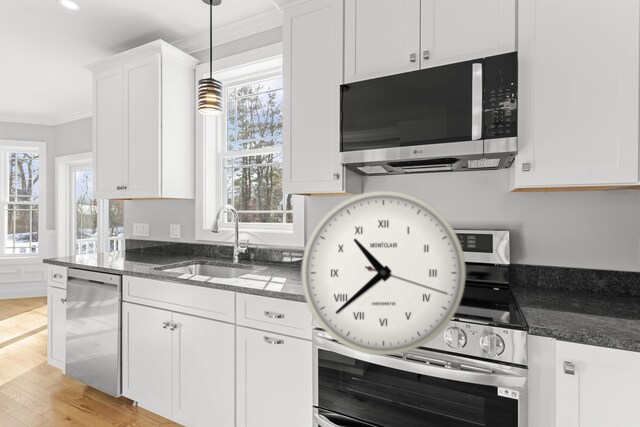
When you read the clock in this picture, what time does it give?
10:38:18
